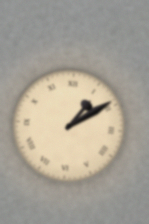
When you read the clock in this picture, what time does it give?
1:09
